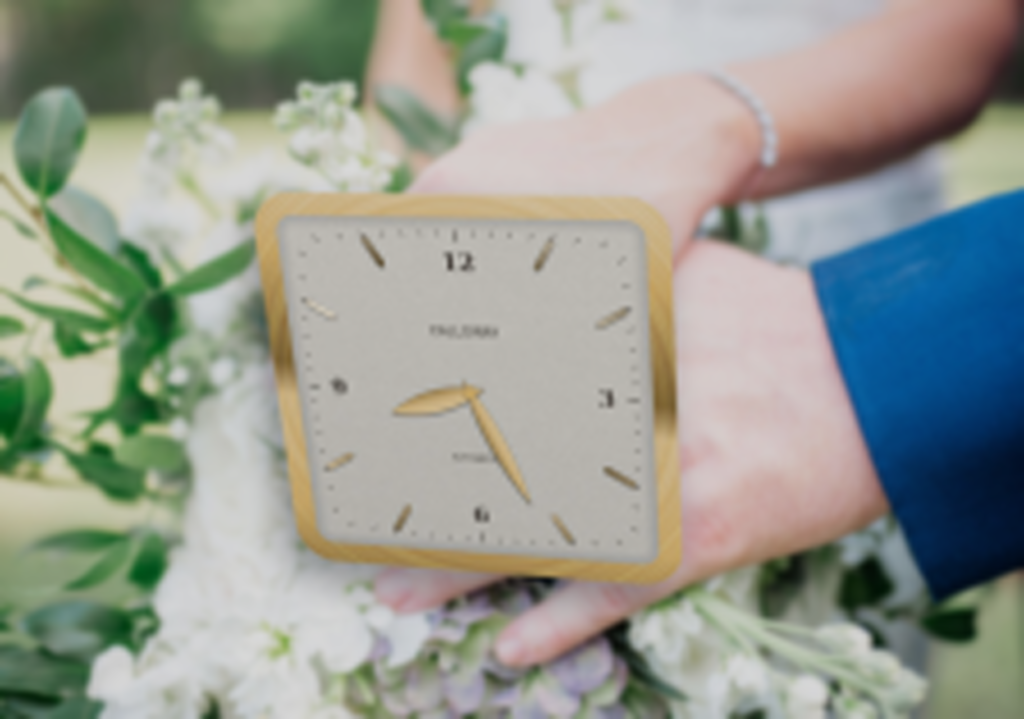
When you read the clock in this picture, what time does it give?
8:26
